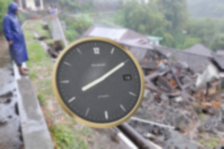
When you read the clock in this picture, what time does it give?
8:10
